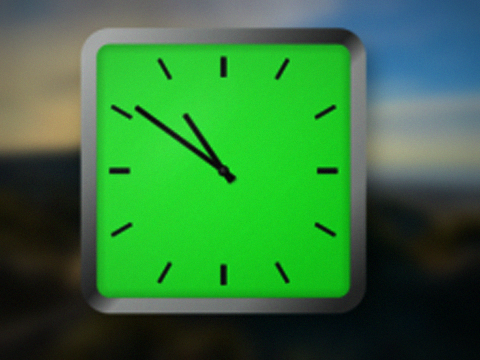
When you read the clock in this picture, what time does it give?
10:51
